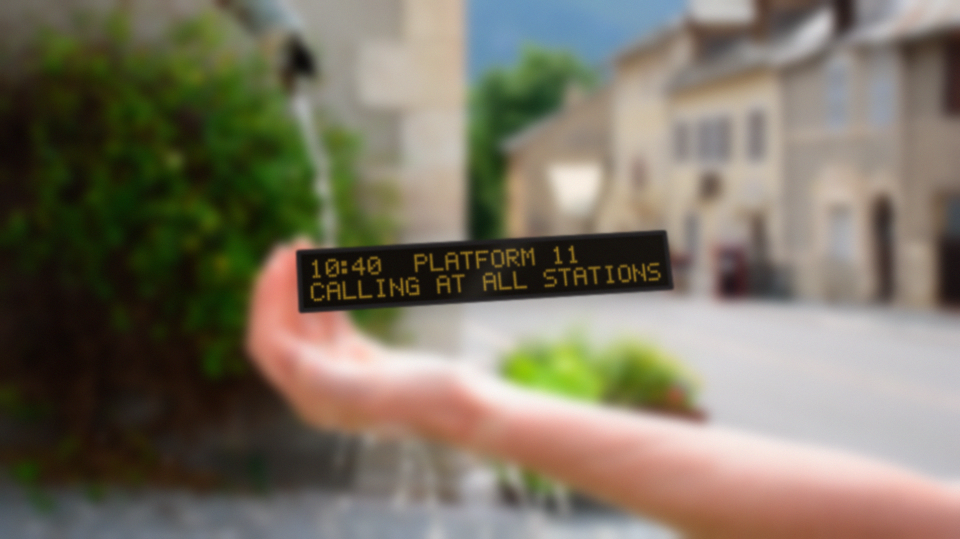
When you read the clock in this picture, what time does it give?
10:40
